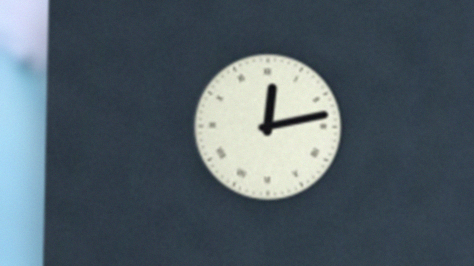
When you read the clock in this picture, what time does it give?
12:13
